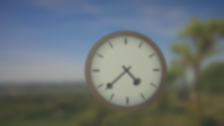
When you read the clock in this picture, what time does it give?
4:38
